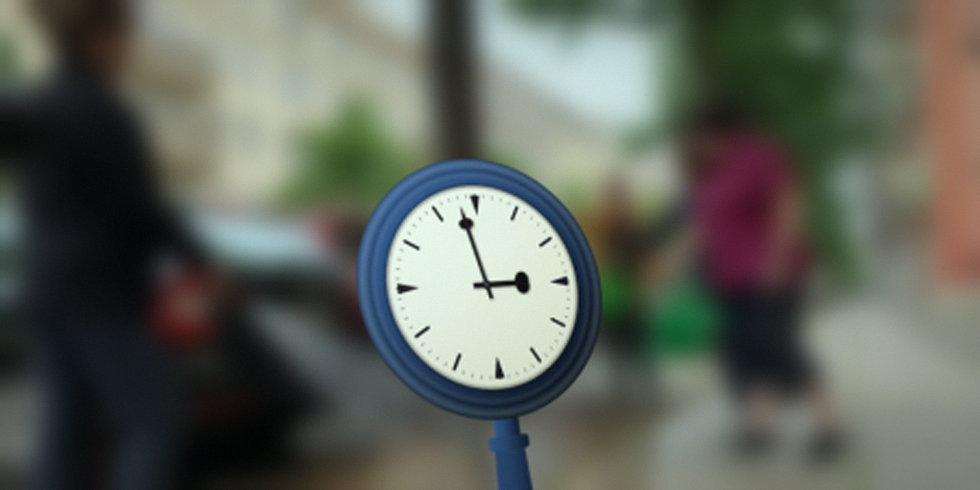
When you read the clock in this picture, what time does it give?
2:58
